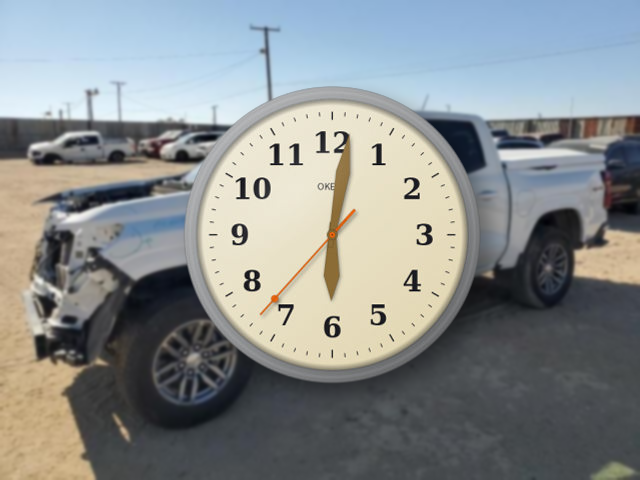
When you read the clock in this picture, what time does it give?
6:01:37
